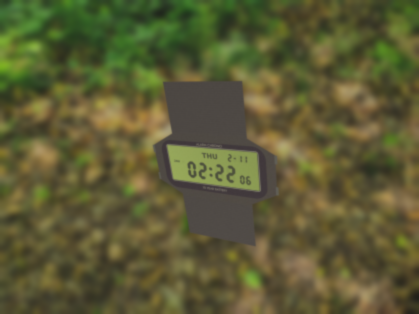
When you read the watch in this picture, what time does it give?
2:22
